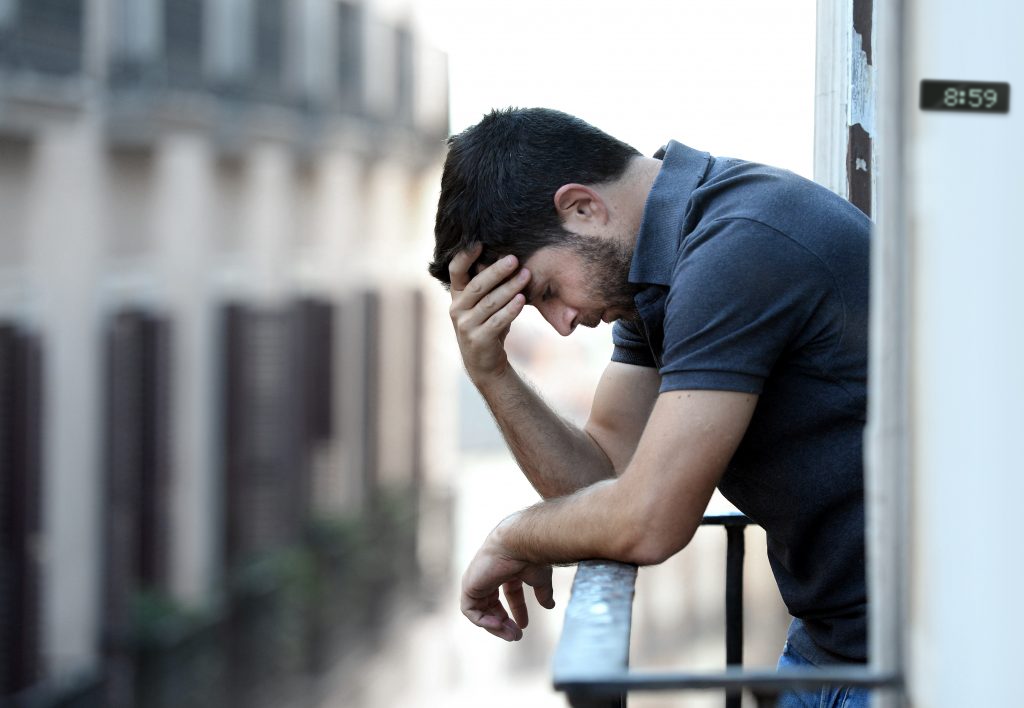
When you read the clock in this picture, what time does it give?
8:59
